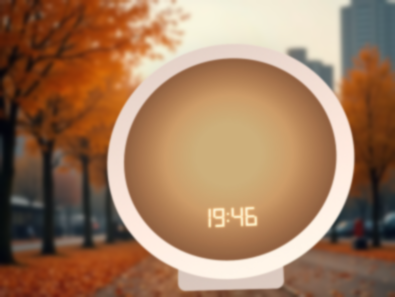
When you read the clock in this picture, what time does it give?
19:46
